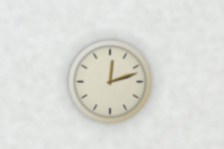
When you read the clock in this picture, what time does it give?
12:12
